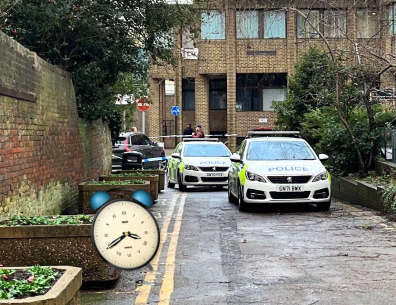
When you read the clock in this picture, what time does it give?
3:40
